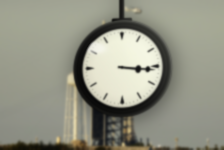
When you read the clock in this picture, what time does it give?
3:16
